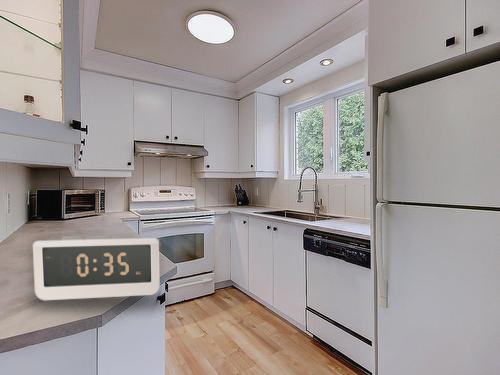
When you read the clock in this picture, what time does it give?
0:35
